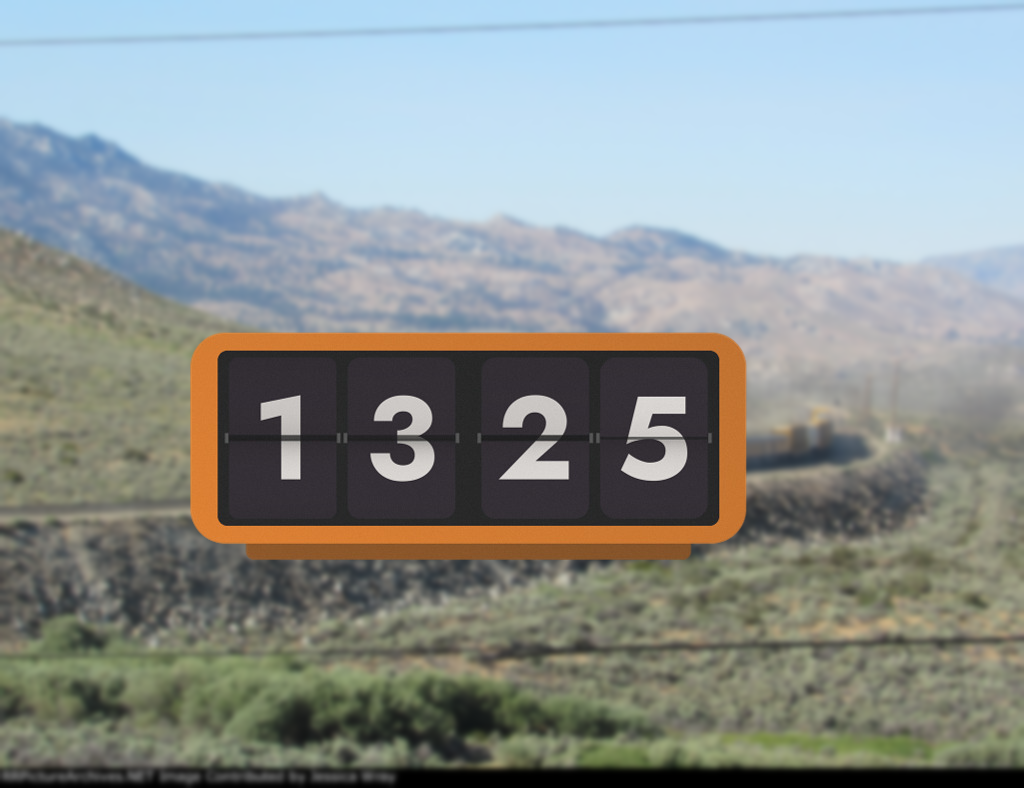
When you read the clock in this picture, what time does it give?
13:25
